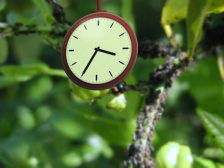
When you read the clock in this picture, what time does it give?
3:35
